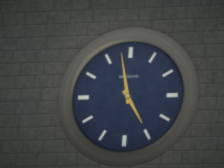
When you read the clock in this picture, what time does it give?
4:58
